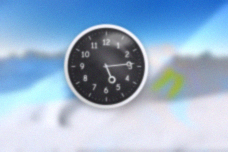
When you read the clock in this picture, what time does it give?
5:14
